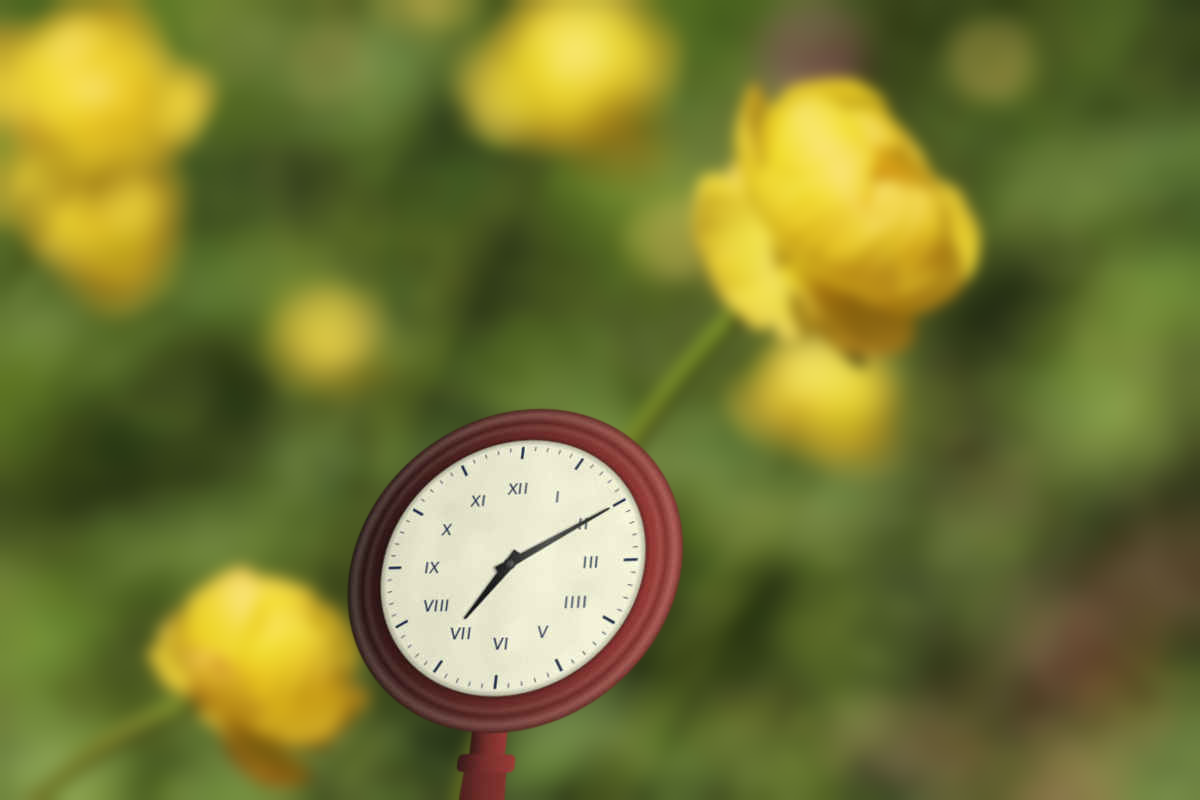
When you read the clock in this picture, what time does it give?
7:10
